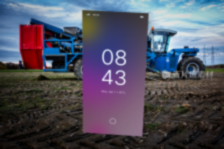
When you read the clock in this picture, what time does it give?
8:43
